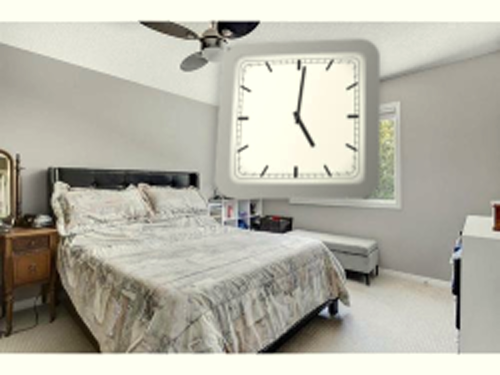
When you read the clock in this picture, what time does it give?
5:01
